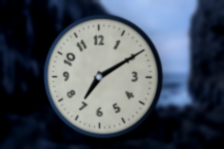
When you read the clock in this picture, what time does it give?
7:10
